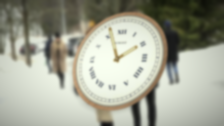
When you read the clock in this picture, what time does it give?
1:56
